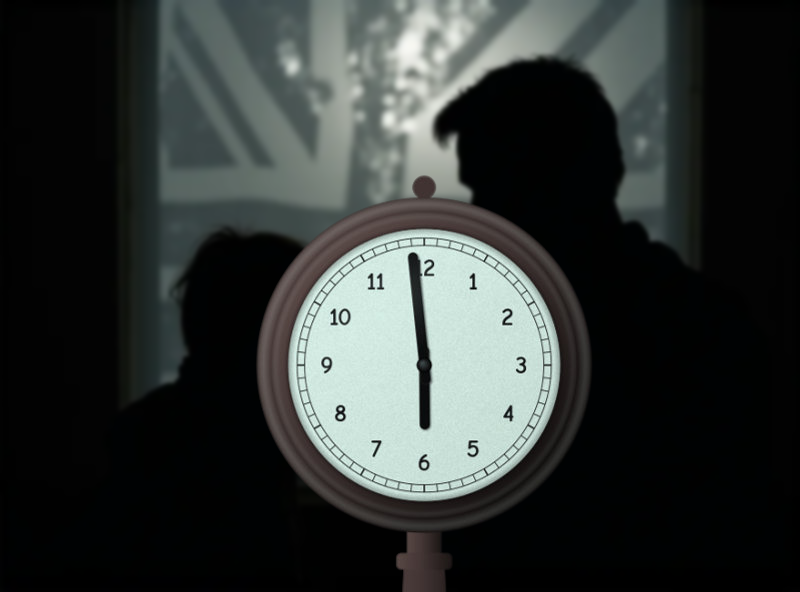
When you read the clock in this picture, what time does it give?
5:59
